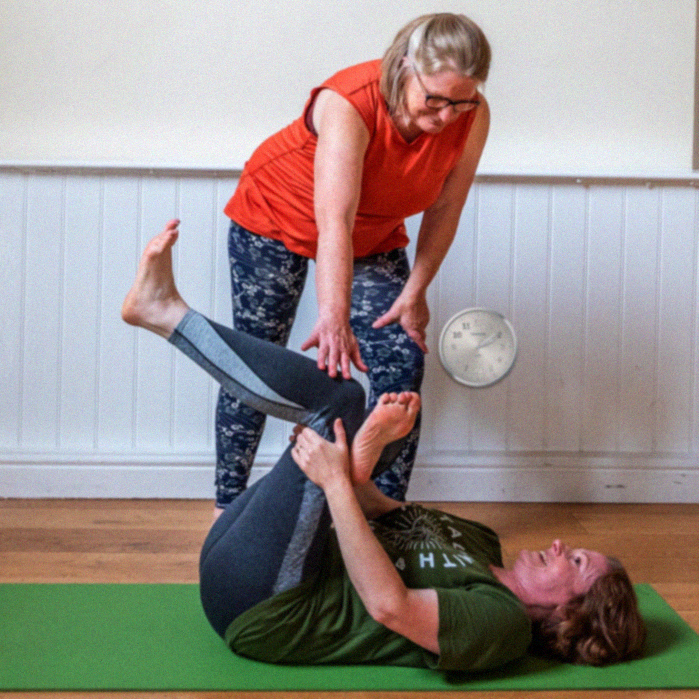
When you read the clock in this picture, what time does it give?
2:09
